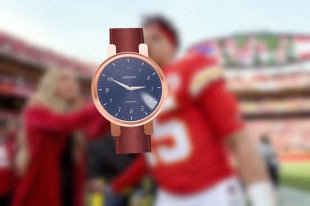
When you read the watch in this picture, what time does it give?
2:50
